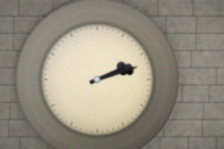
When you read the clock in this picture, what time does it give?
2:12
